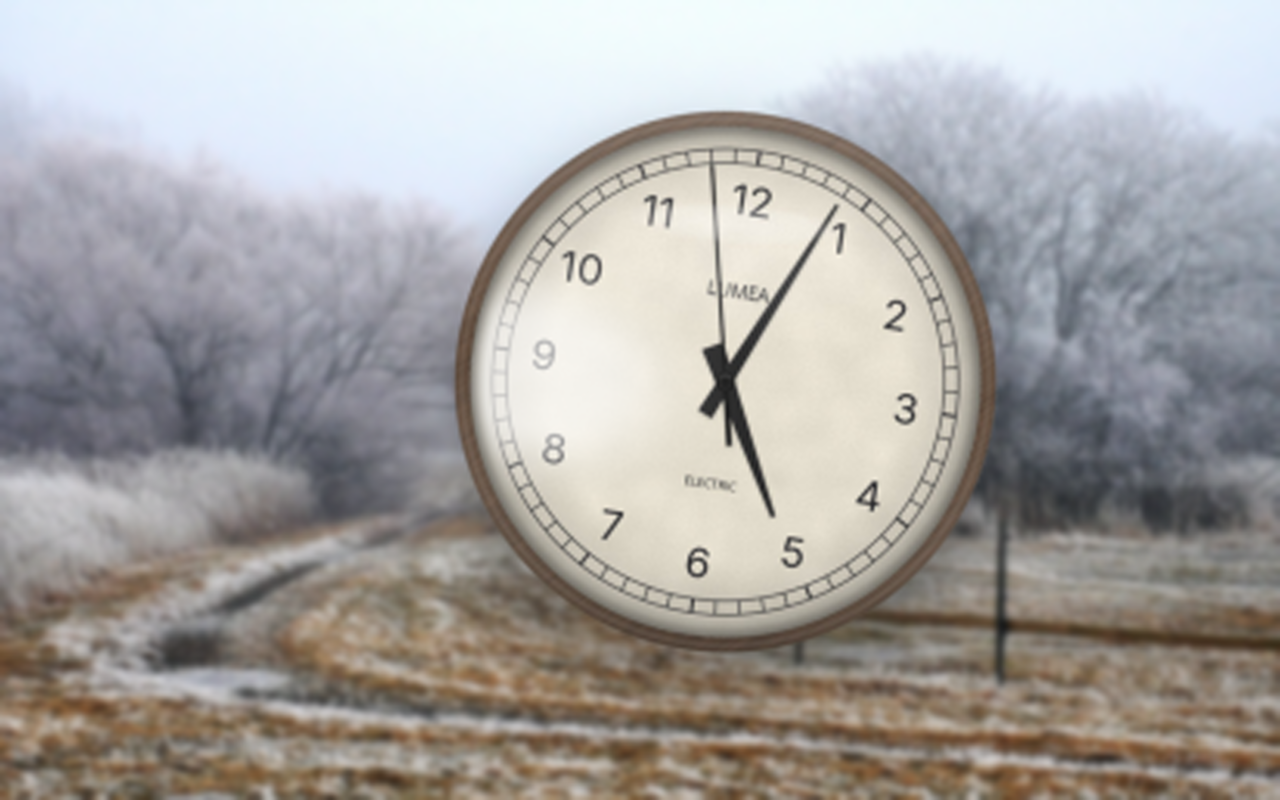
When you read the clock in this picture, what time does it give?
5:03:58
